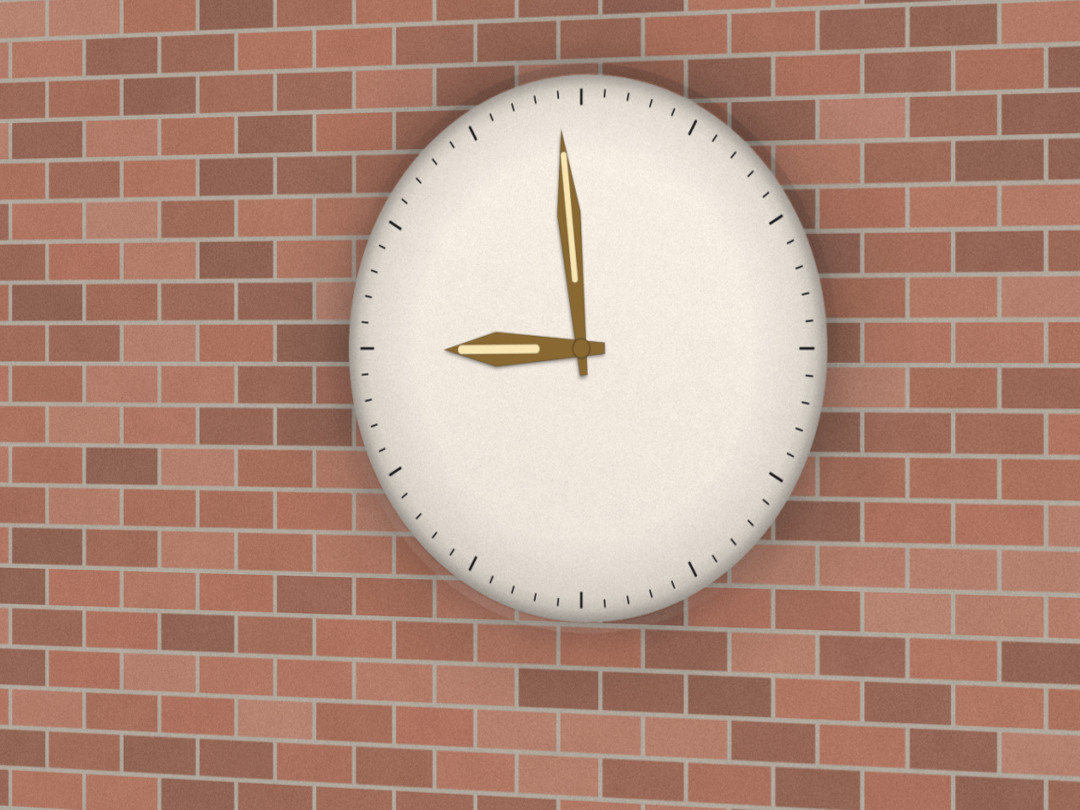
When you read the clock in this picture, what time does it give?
8:59
